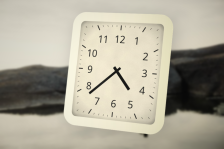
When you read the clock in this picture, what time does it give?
4:38
